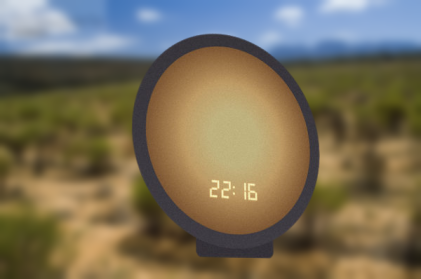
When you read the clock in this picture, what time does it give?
22:16
